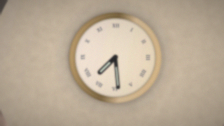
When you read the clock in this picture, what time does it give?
7:29
